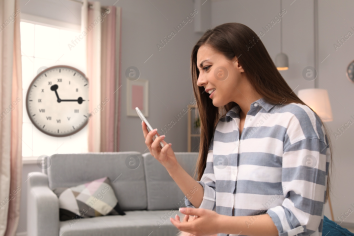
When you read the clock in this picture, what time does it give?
11:15
